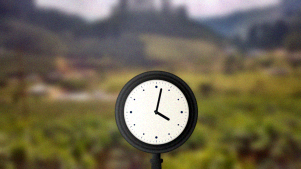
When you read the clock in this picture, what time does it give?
4:02
